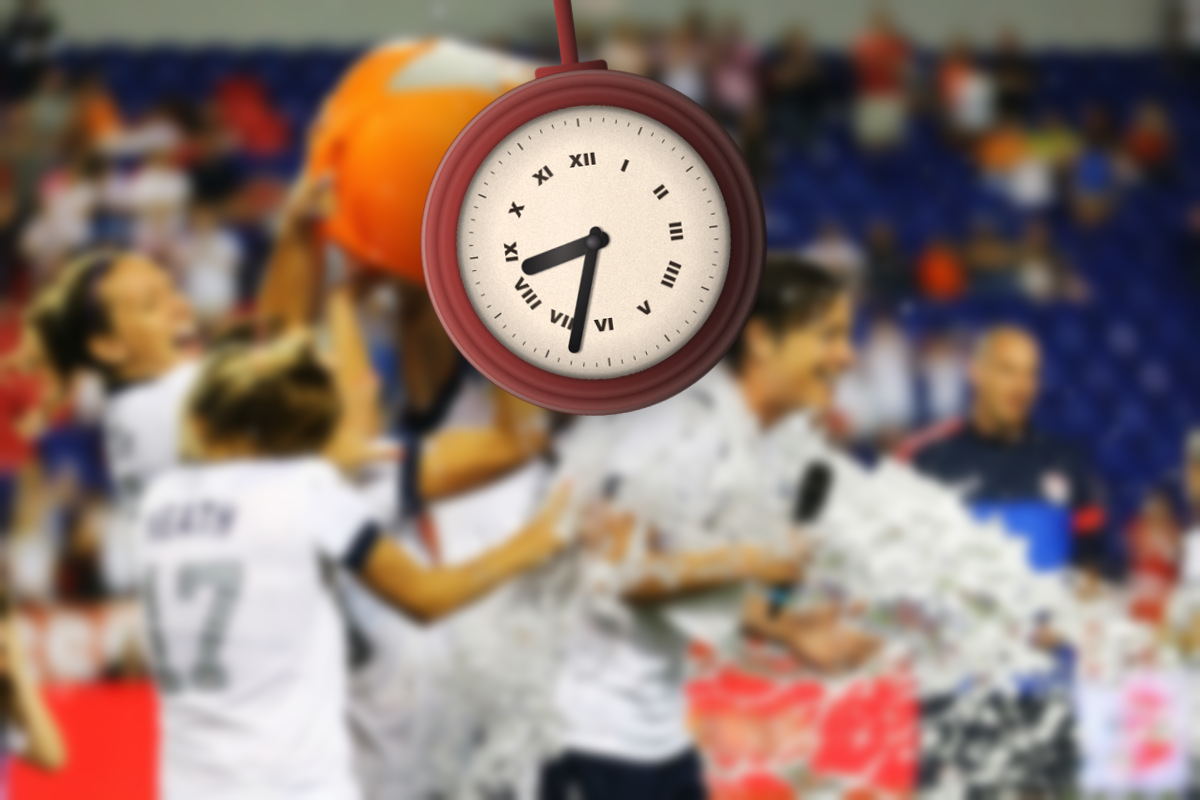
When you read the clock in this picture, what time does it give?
8:33
